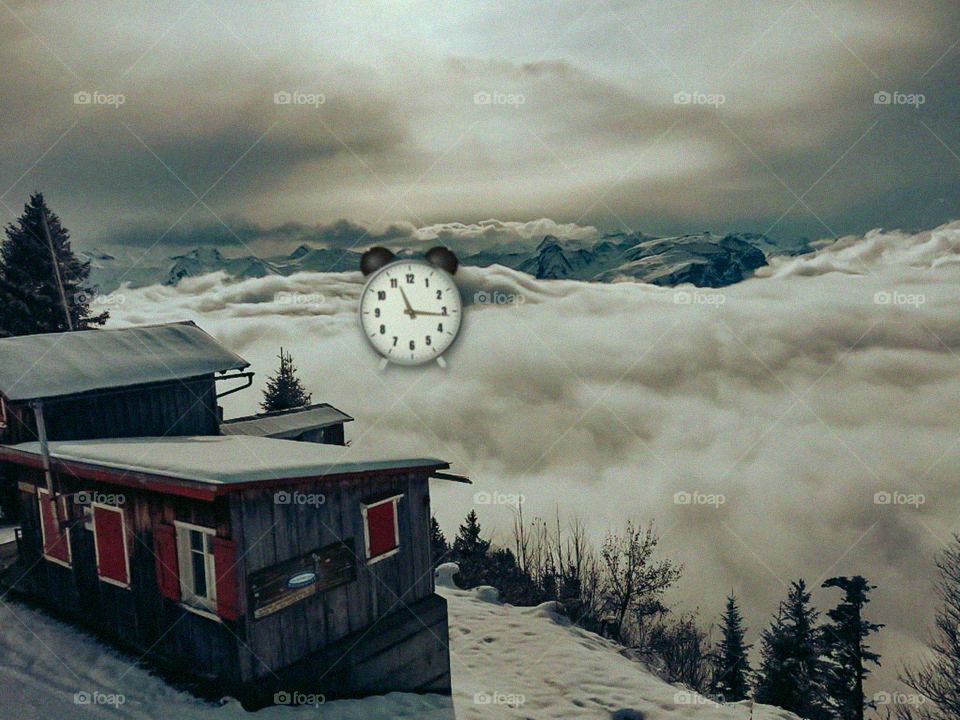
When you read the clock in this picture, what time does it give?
11:16
